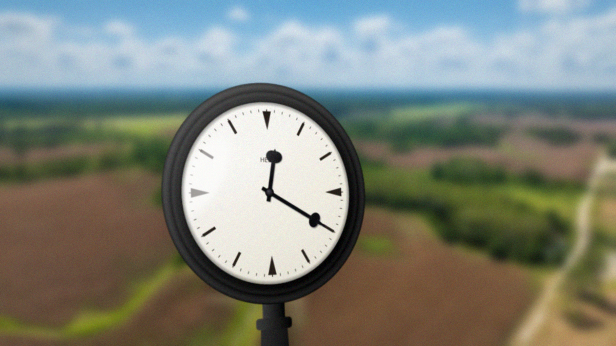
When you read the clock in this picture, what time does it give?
12:20
